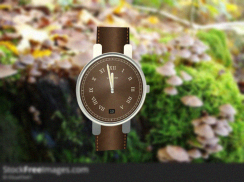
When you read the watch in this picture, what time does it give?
11:58
